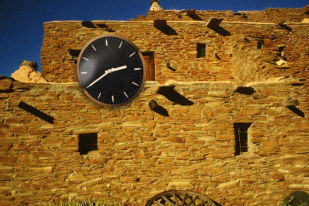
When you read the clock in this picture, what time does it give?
2:40
